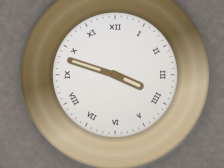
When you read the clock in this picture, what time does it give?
3:48
